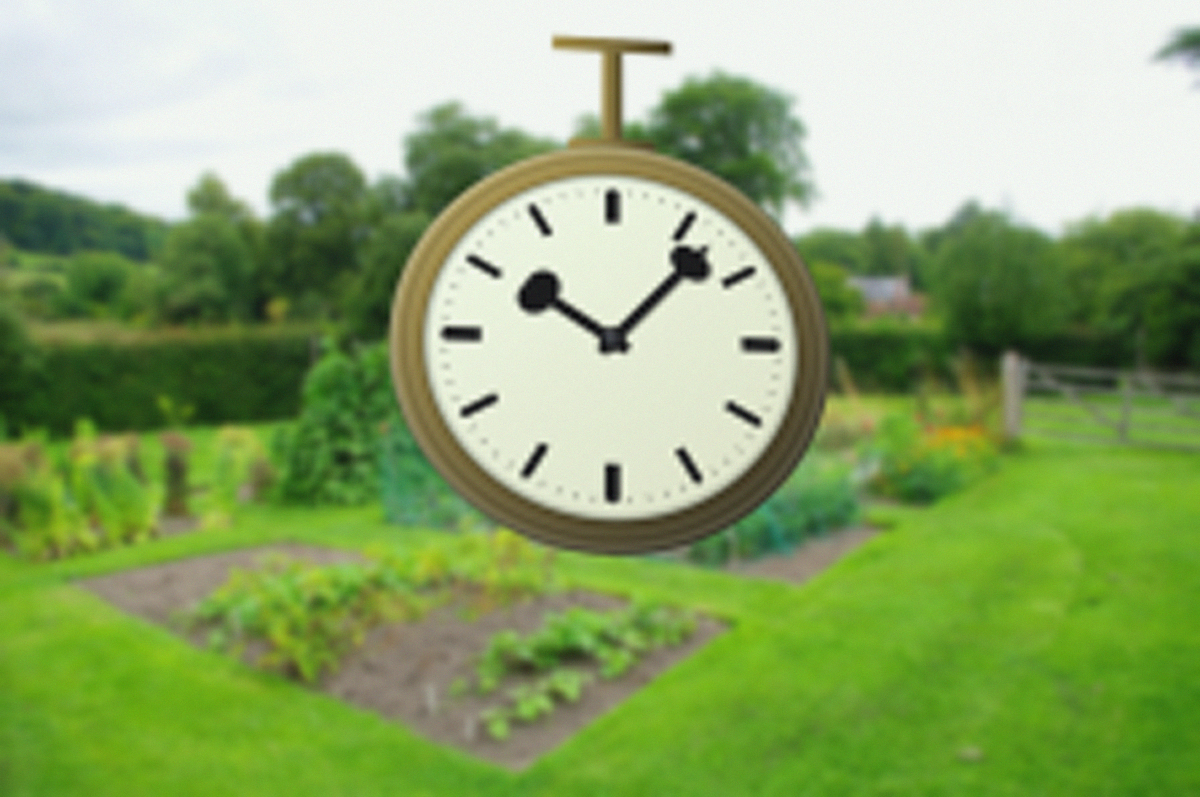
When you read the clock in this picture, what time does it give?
10:07
